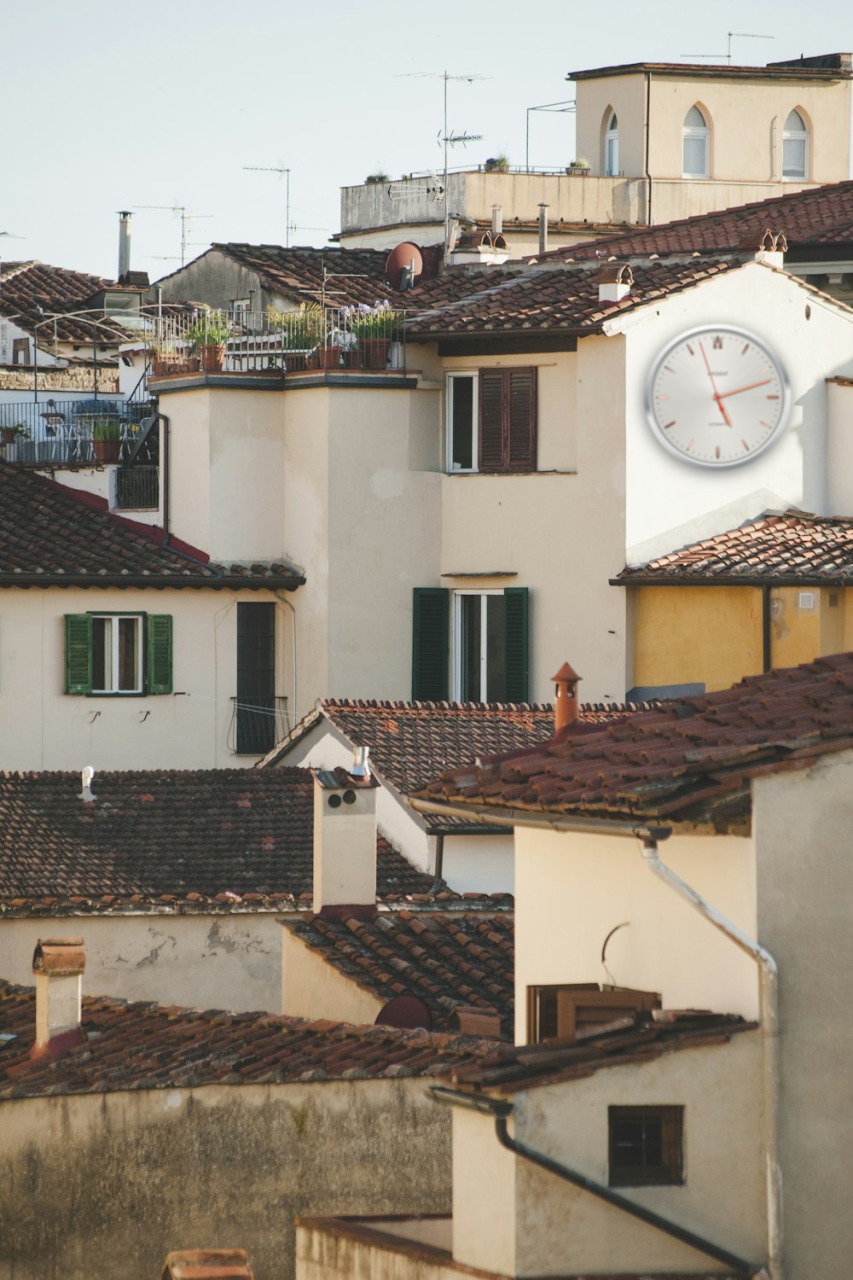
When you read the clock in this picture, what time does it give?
5:11:57
